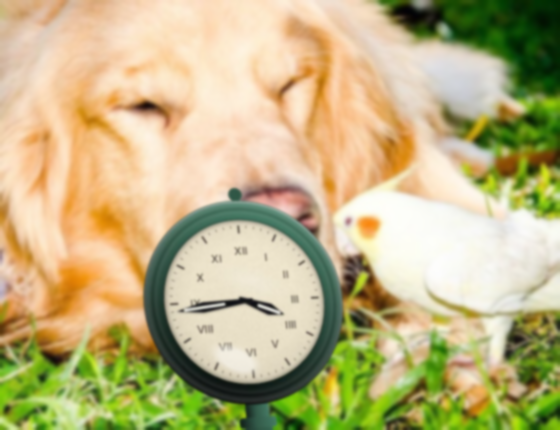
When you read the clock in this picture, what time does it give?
3:44
